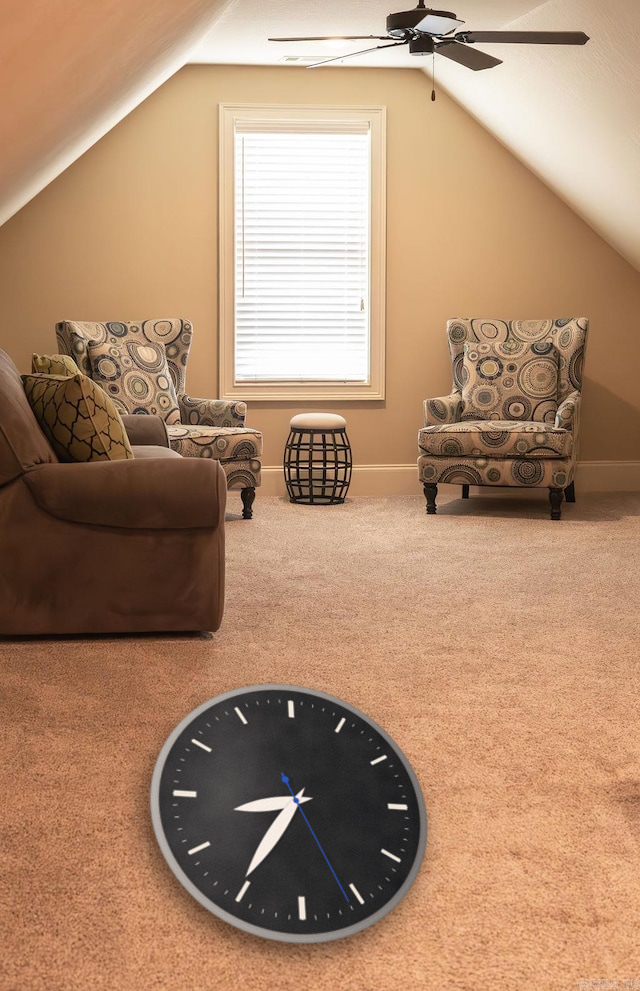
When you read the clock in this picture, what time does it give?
8:35:26
